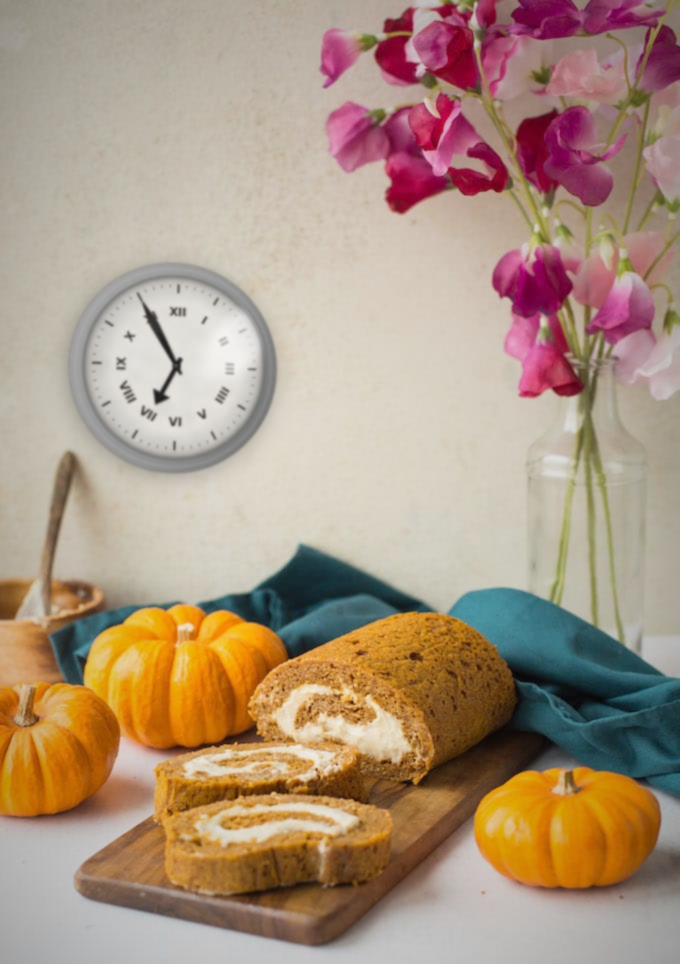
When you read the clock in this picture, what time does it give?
6:55
